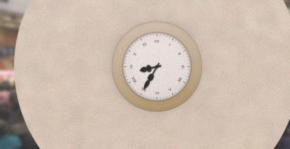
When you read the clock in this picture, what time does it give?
8:35
